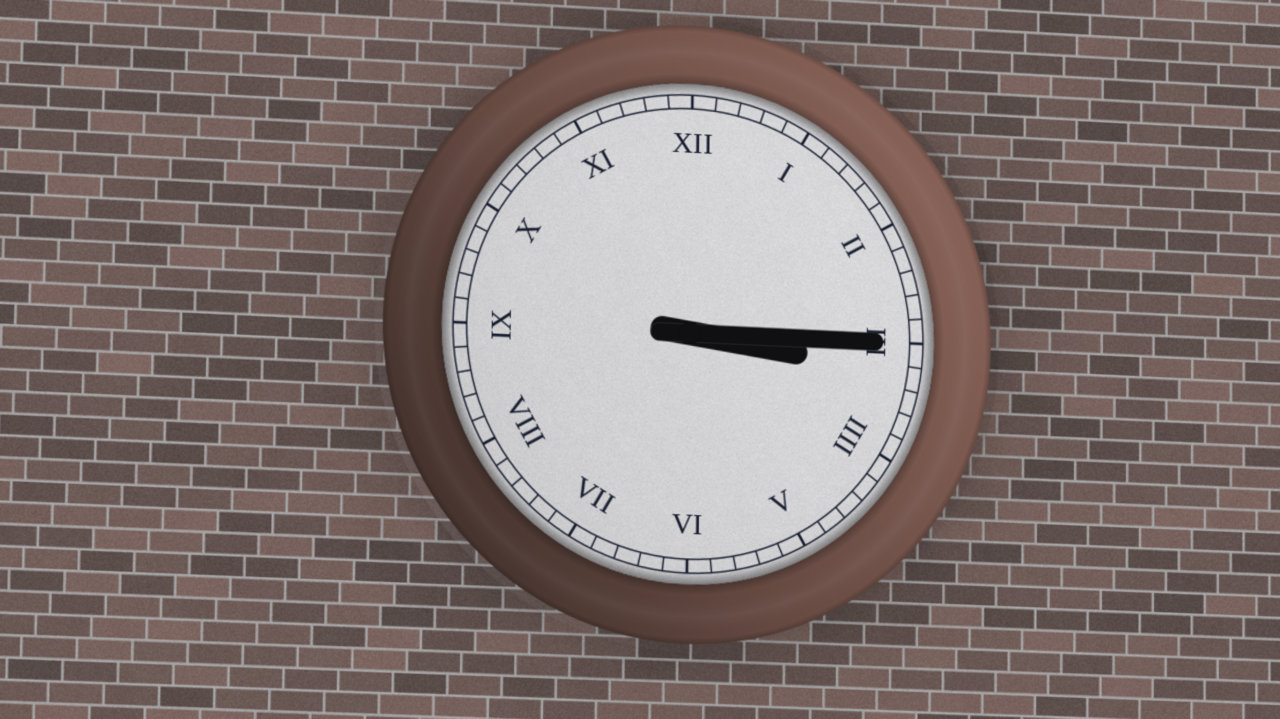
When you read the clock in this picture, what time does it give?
3:15
